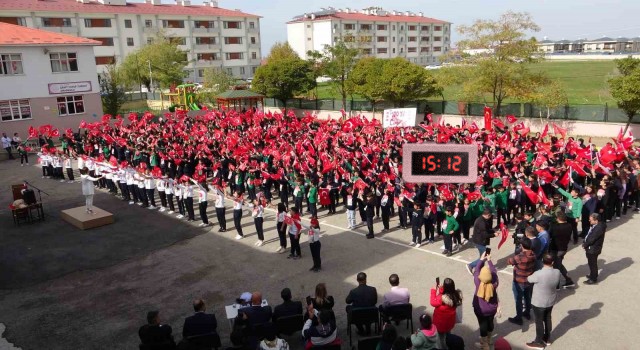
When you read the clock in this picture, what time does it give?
15:12
